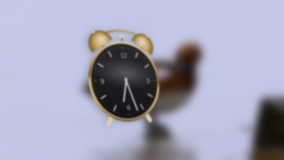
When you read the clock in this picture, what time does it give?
6:27
